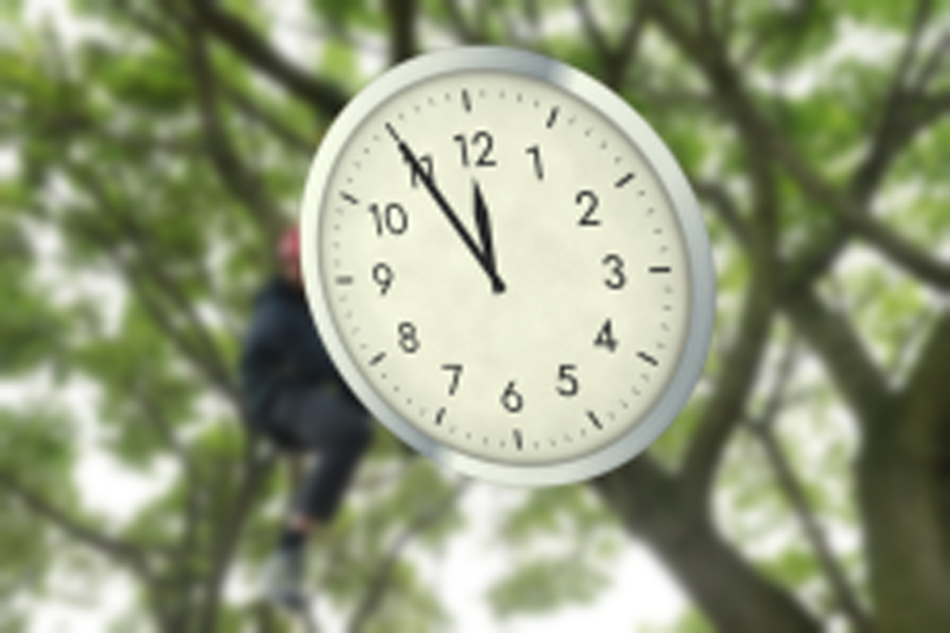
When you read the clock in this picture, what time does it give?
11:55
